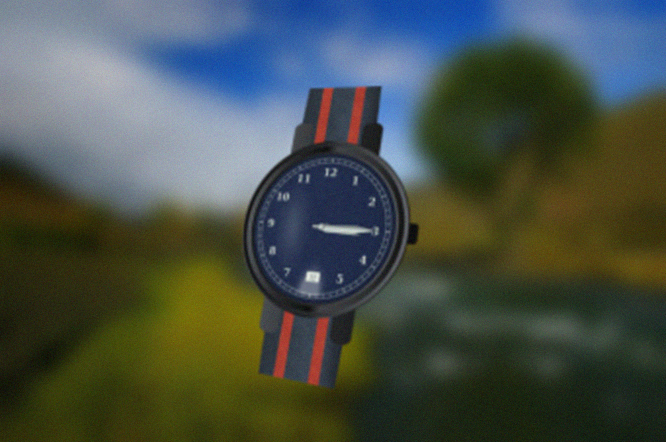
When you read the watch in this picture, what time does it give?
3:15
